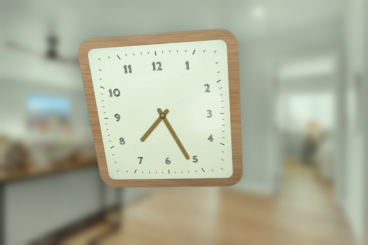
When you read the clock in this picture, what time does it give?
7:26
